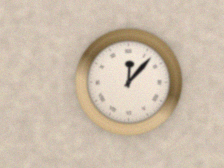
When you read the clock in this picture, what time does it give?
12:07
